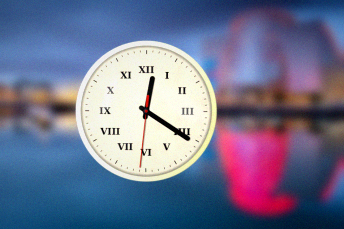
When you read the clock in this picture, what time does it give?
12:20:31
